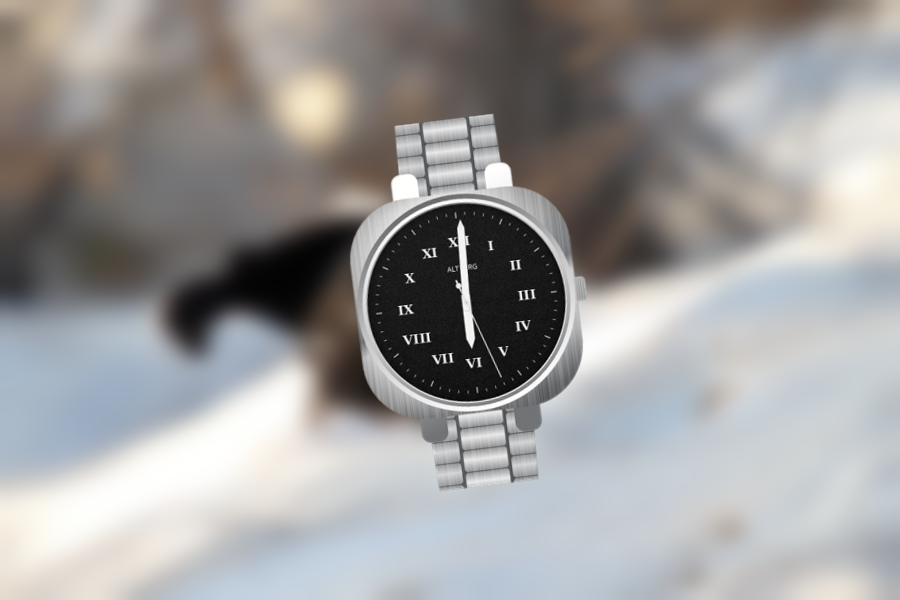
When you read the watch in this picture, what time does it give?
6:00:27
